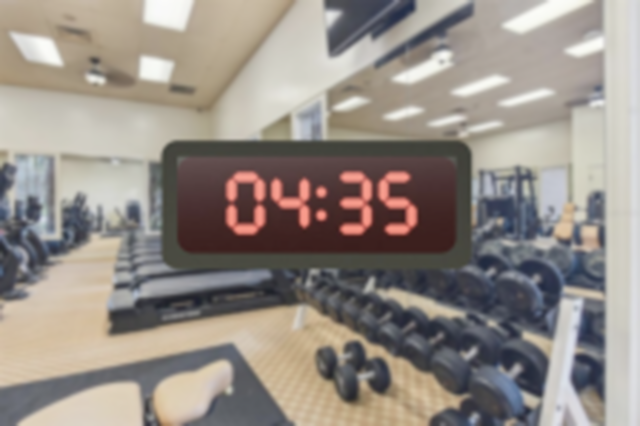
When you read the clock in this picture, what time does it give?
4:35
